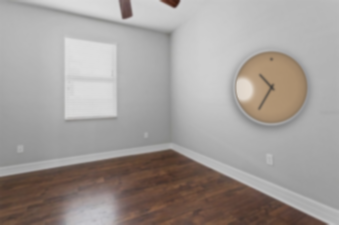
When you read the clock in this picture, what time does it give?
10:35
